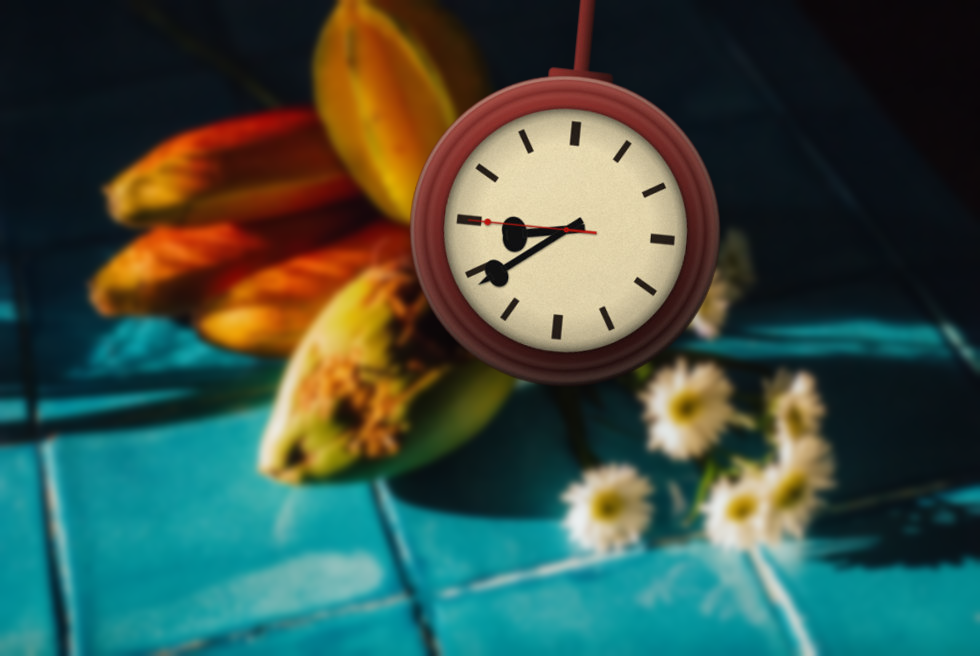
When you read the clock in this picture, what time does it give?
8:38:45
